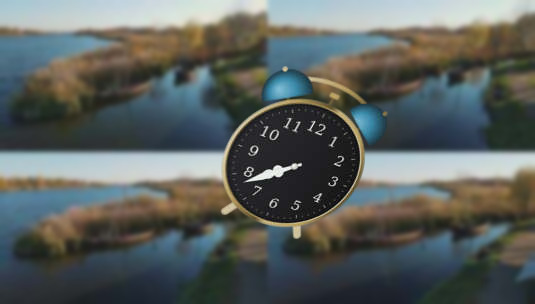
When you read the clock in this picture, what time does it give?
7:38
